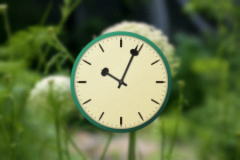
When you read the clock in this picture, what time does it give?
10:04
